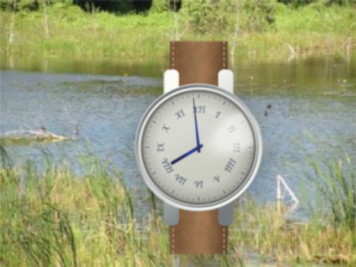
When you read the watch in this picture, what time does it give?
7:59
